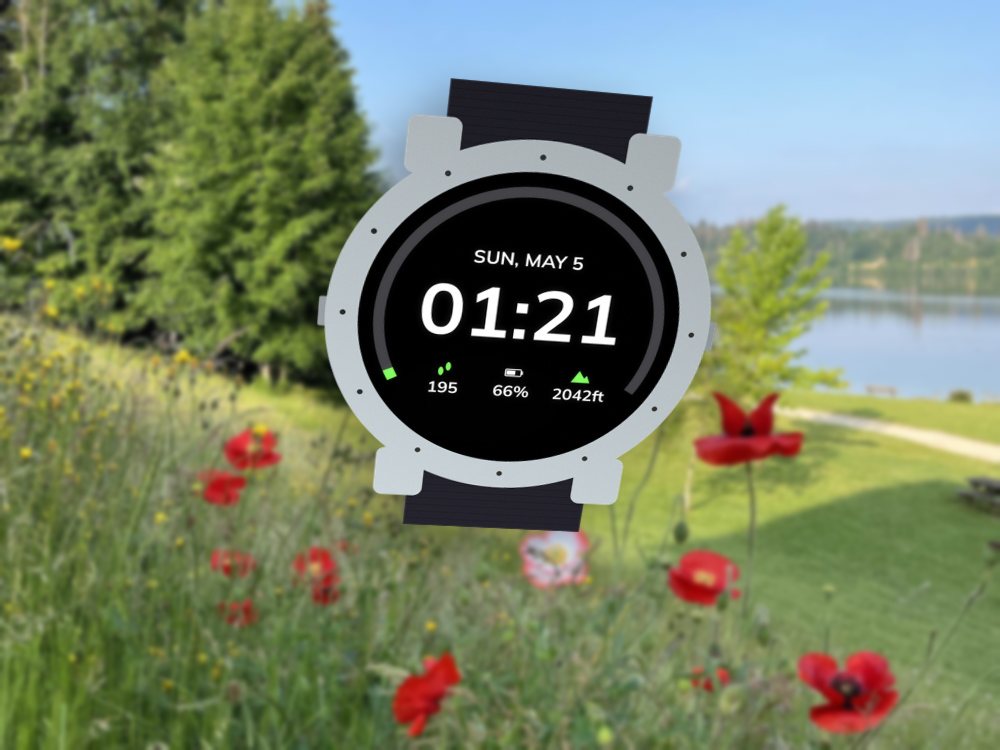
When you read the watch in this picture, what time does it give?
1:21
